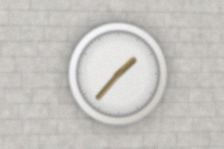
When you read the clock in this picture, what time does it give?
1:37
